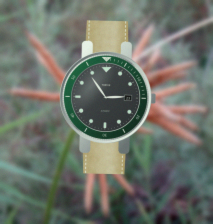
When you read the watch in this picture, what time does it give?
2:54
